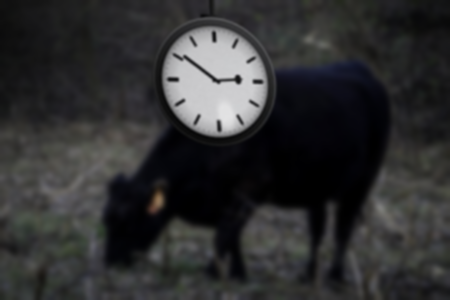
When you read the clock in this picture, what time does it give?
2:51
